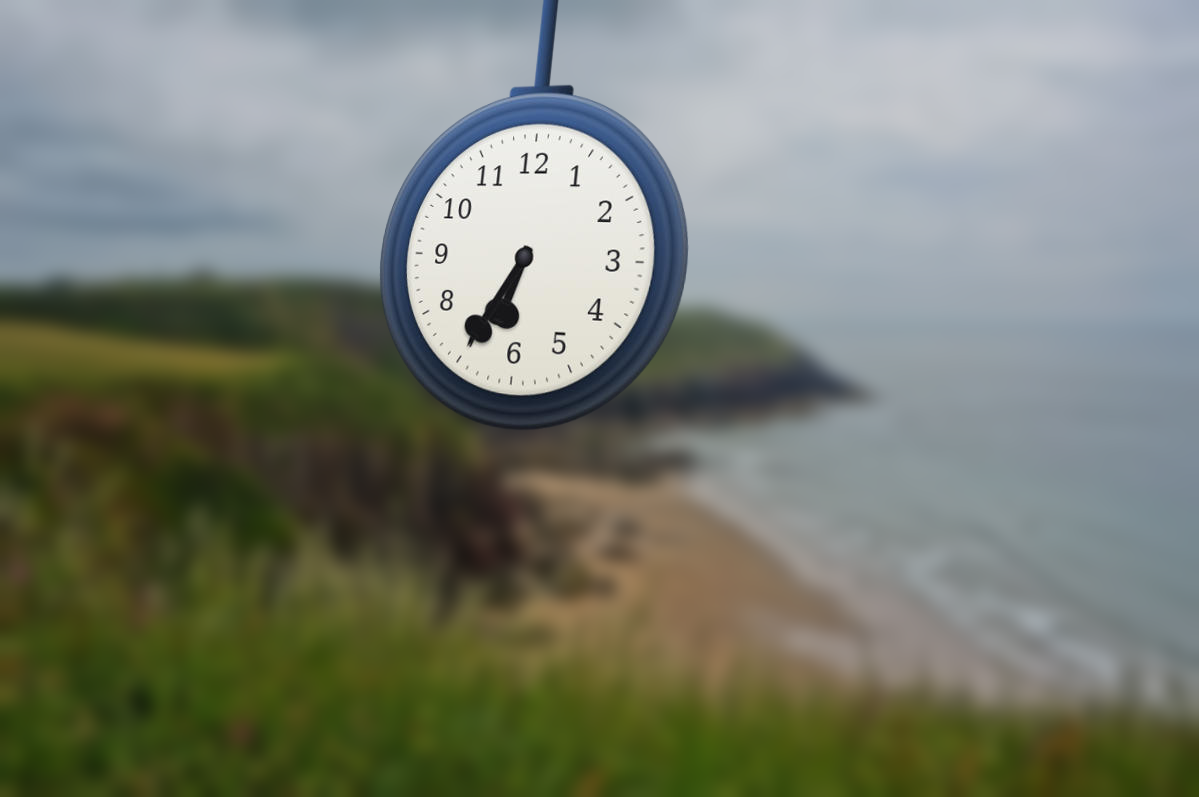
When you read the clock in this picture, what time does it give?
6:35
